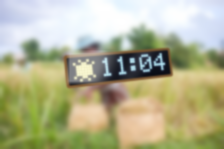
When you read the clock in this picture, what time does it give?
11:04
